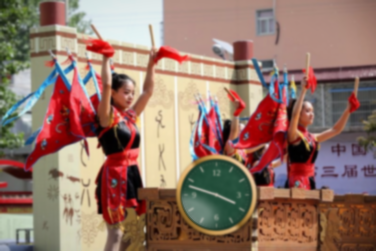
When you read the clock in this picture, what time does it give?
3:48
